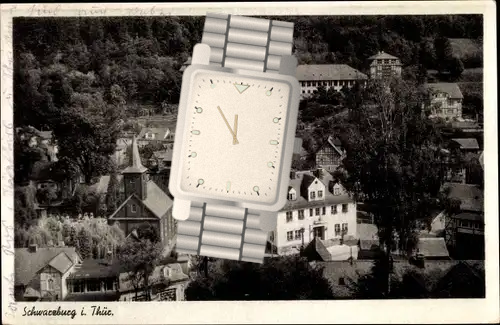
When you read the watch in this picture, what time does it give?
11:54
